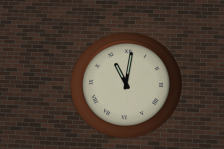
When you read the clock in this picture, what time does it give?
11:01
